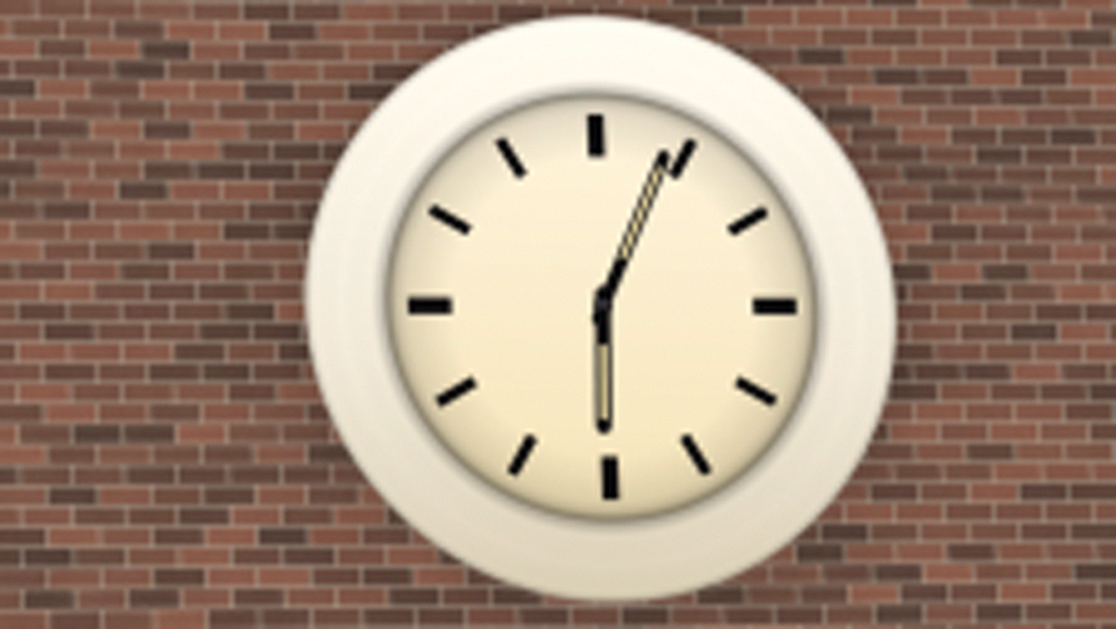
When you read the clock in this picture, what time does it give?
6:04
